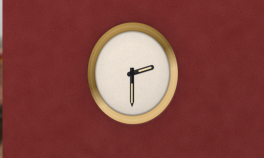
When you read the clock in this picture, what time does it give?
2:30
